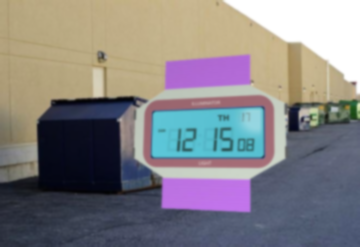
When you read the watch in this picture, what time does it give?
12:15:08
